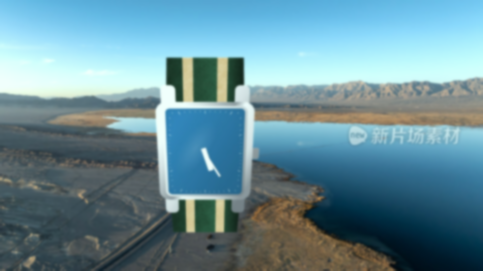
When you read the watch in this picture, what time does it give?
5:25
